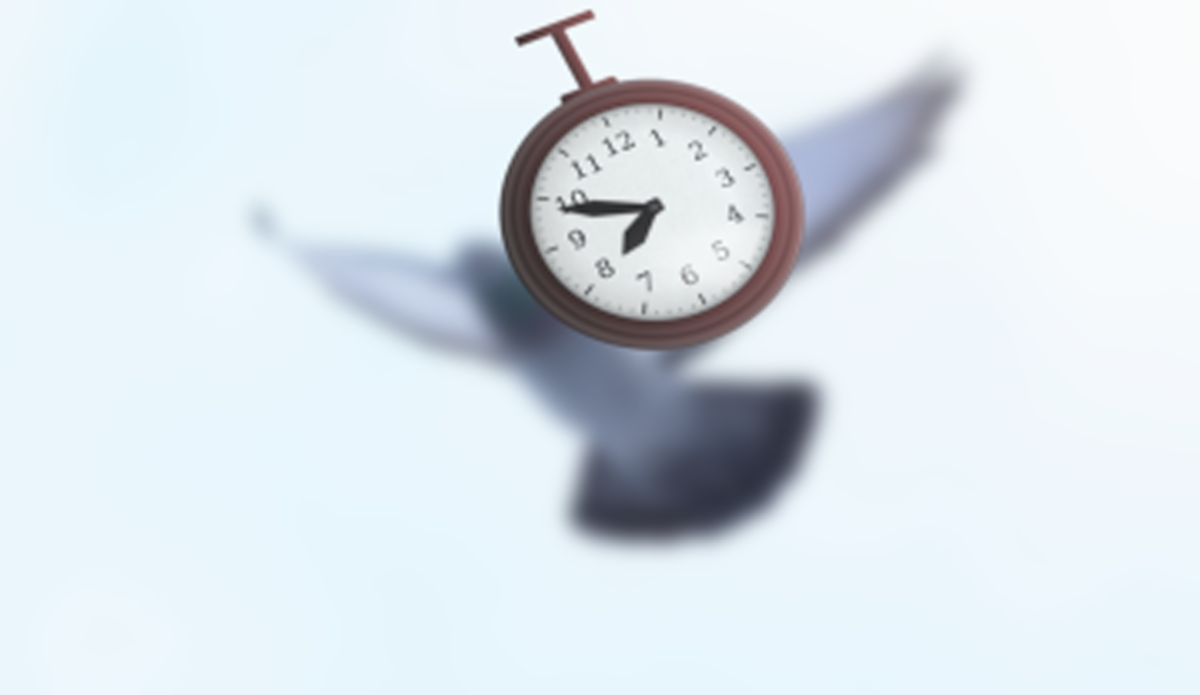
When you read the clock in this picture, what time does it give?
7:49
